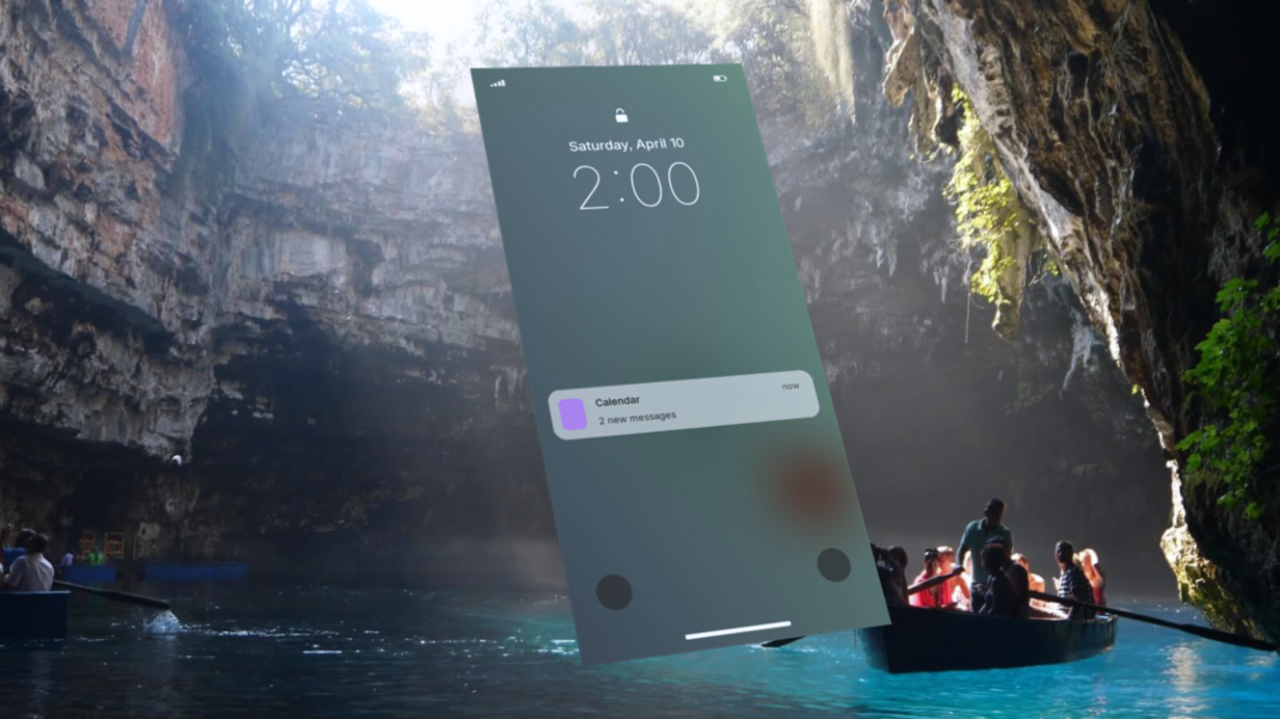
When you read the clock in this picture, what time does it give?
2:00
